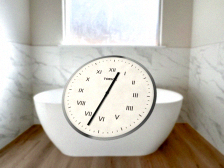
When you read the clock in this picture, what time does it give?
12:33
